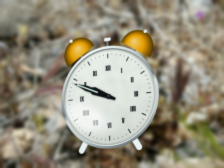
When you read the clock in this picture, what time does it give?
9:49
